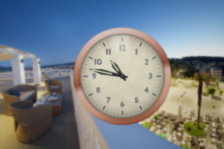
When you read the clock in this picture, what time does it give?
10:47
